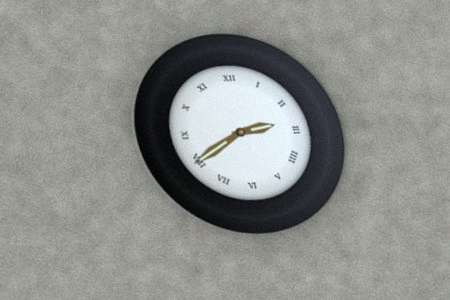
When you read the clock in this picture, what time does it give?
2:40
